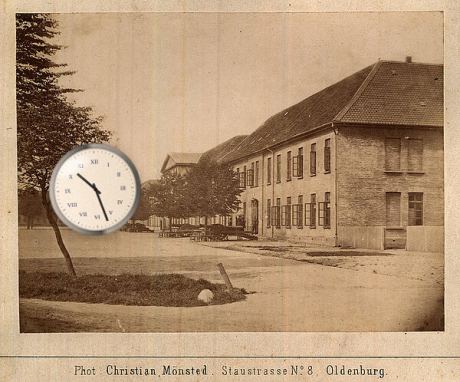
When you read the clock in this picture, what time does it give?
10:27
